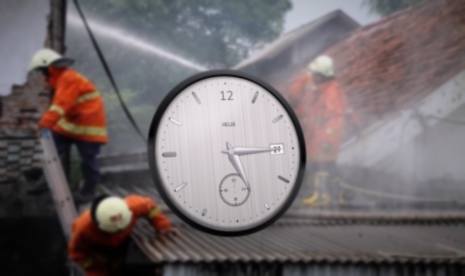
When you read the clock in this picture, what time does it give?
5:15
